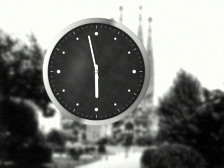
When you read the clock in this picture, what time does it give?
5:58
